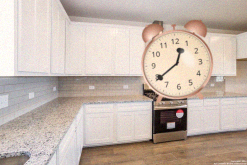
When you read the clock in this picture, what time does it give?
12:39
